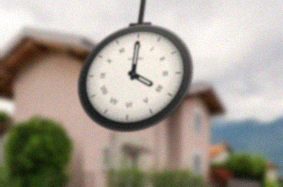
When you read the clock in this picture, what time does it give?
4:00
